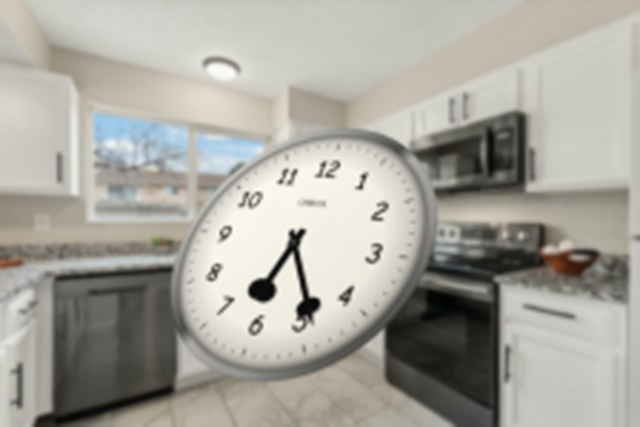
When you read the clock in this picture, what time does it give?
6:24
